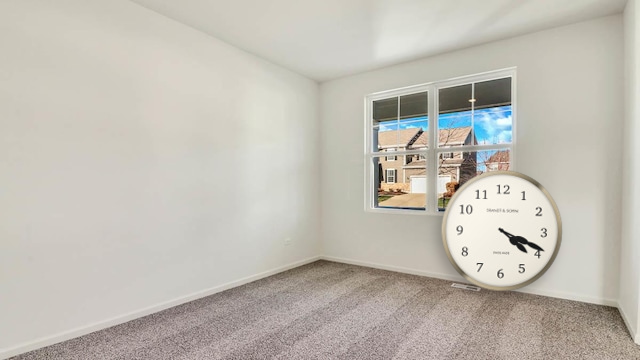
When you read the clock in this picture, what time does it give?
4:19
